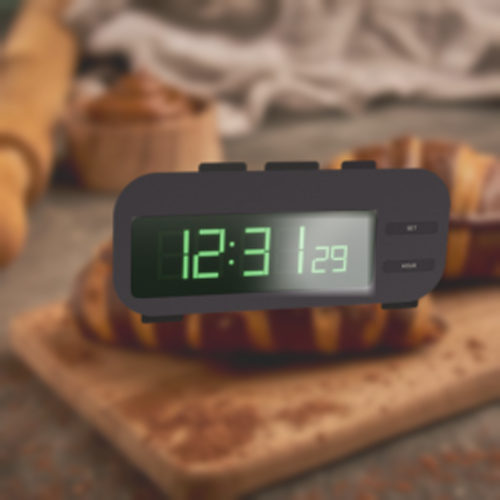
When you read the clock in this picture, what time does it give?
12:31:29
